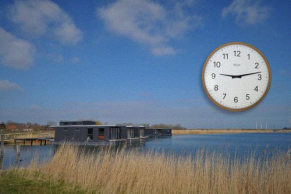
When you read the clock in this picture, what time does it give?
9:13
